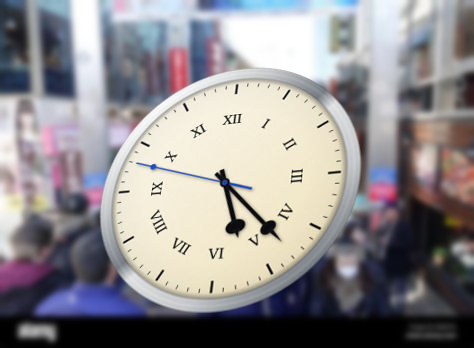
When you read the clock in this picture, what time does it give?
5:22:48
